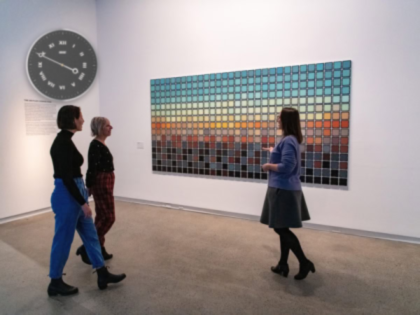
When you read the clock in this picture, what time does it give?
3:49
